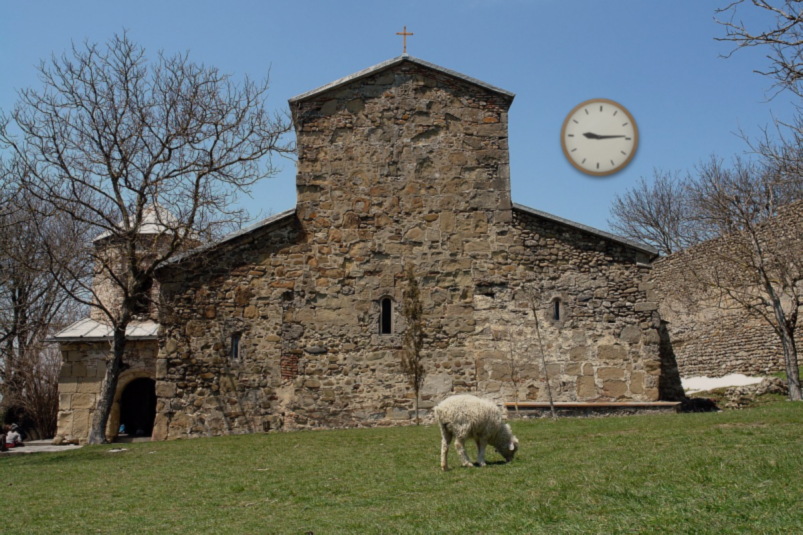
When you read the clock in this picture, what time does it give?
9:14
